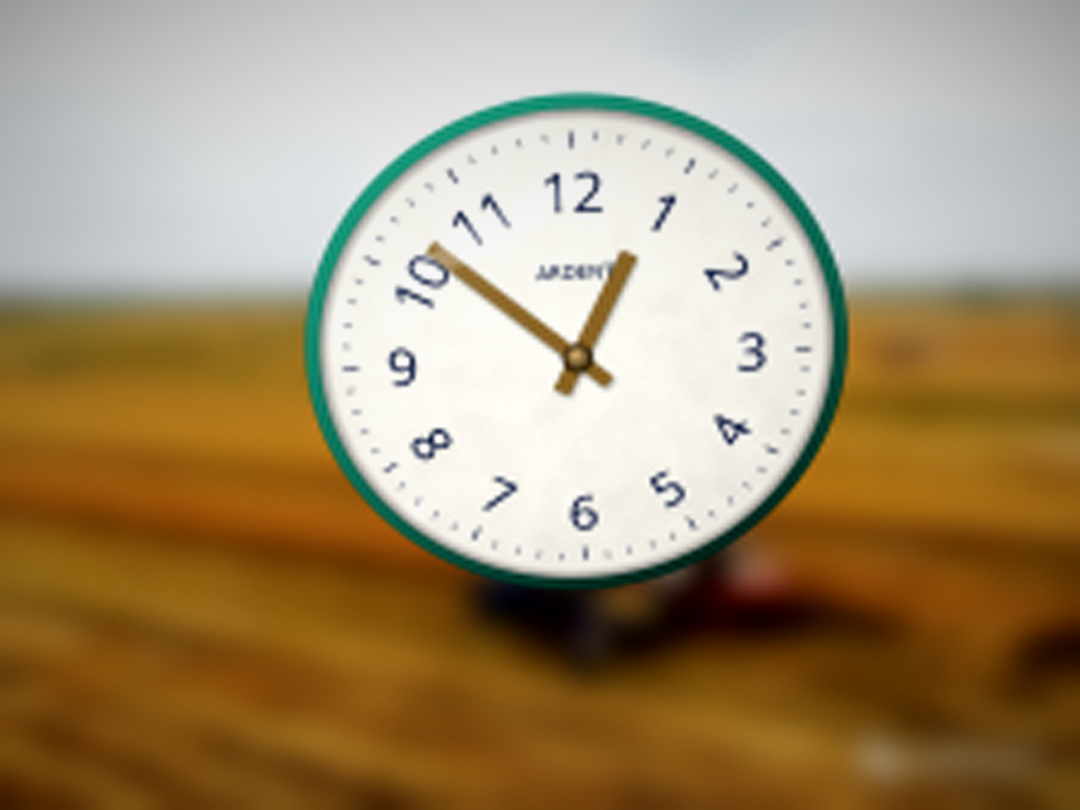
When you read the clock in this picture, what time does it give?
12:52
